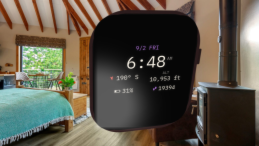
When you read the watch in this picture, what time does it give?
6:48
